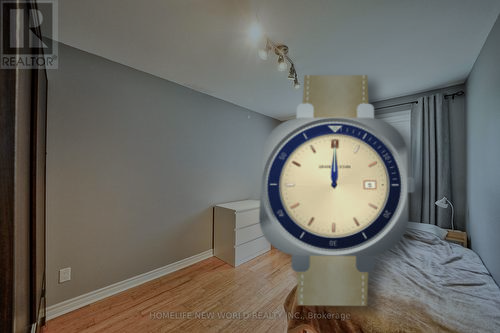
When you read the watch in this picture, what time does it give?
12:00
